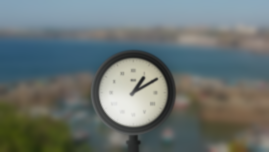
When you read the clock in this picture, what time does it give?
1:10
